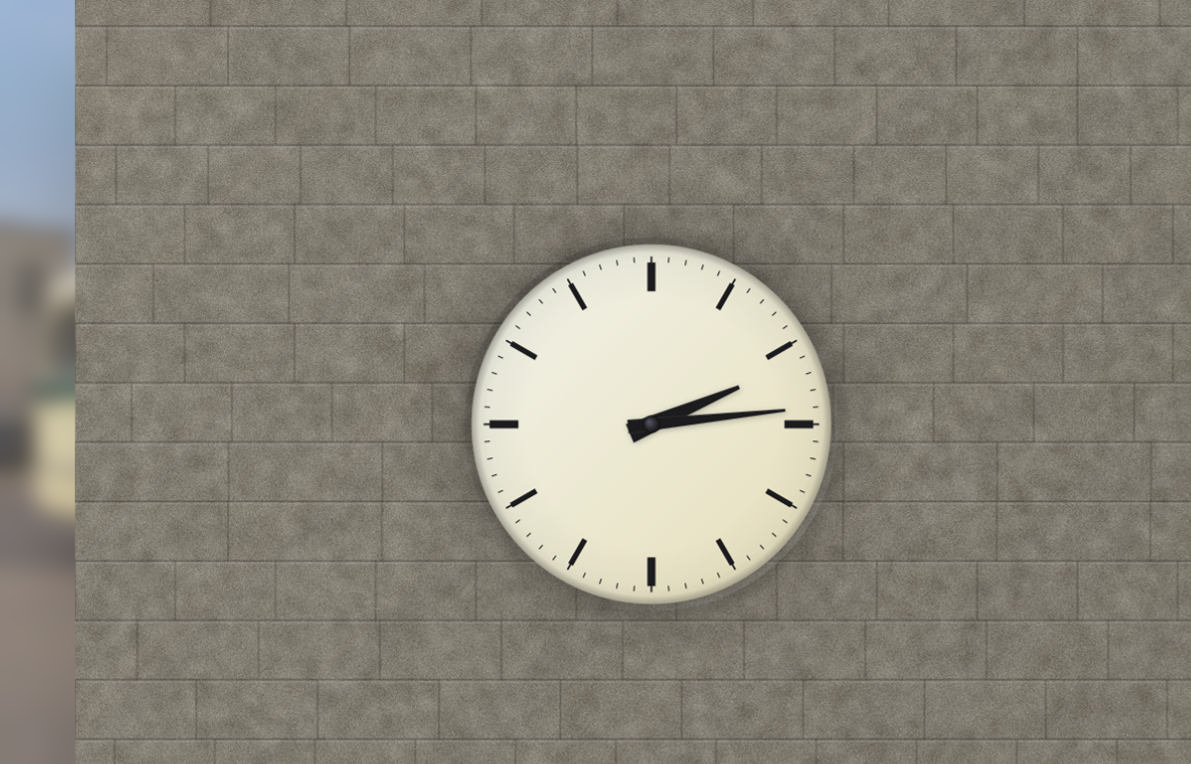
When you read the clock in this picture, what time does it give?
2:14
